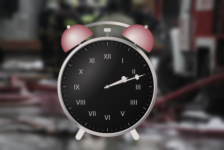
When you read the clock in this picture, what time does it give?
2:12
